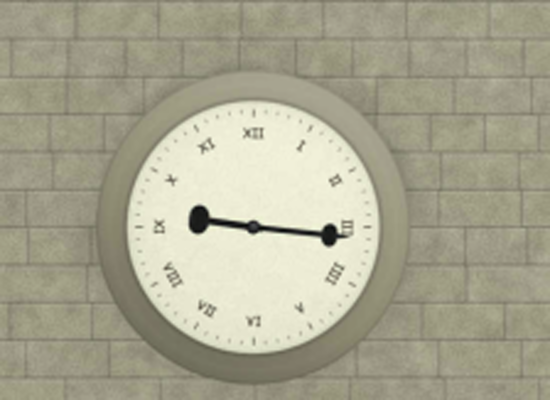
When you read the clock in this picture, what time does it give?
9:16
